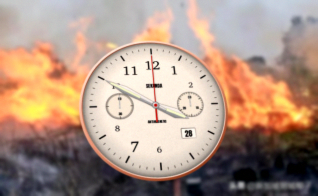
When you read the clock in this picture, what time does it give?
3:50
